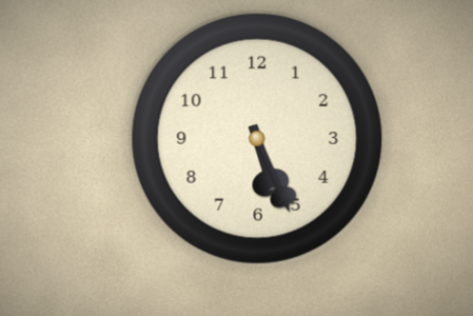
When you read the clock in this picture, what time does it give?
5:26
